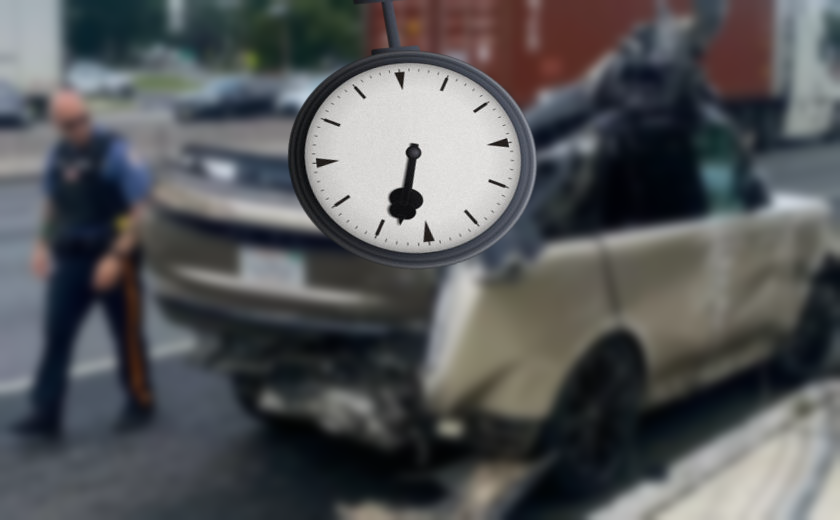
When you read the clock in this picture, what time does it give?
6:33
